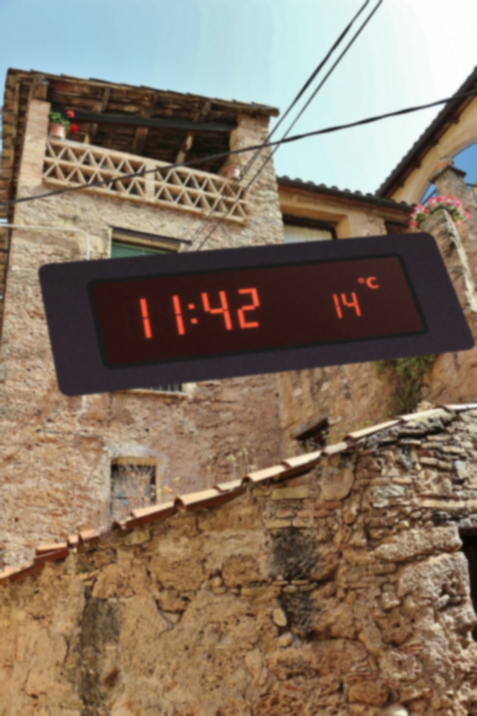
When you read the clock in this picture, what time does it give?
11:42
